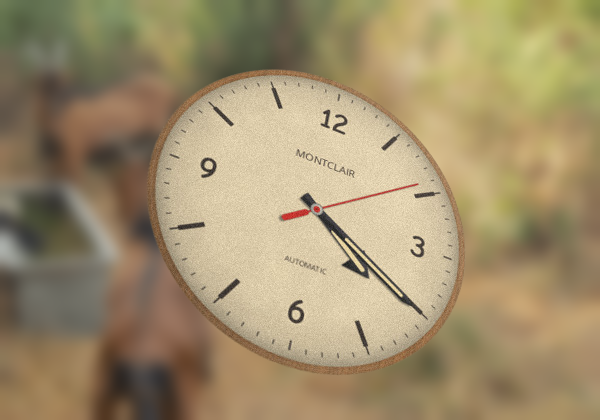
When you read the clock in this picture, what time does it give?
4:20:09
